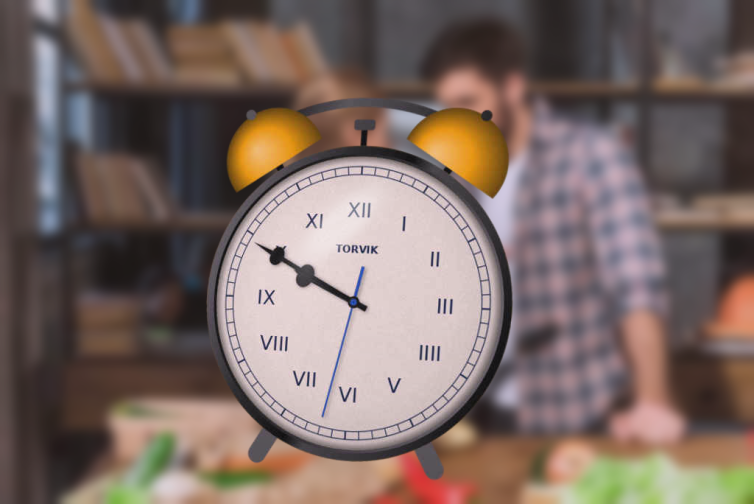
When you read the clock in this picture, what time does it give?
9:49:32
